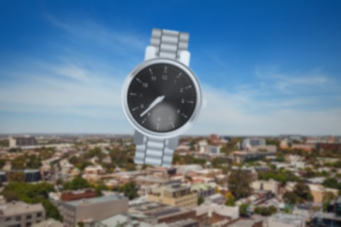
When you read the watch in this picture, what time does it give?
7:37
